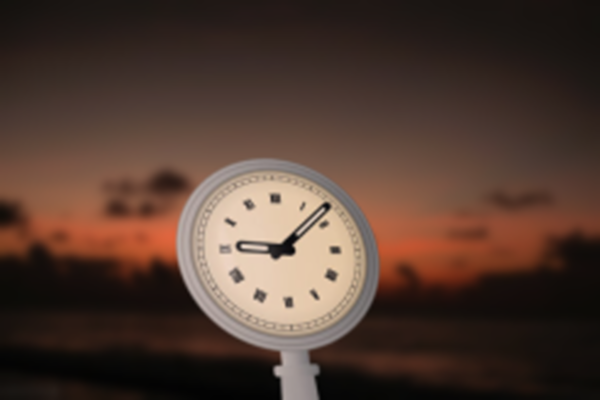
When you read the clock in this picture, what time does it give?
9:08
